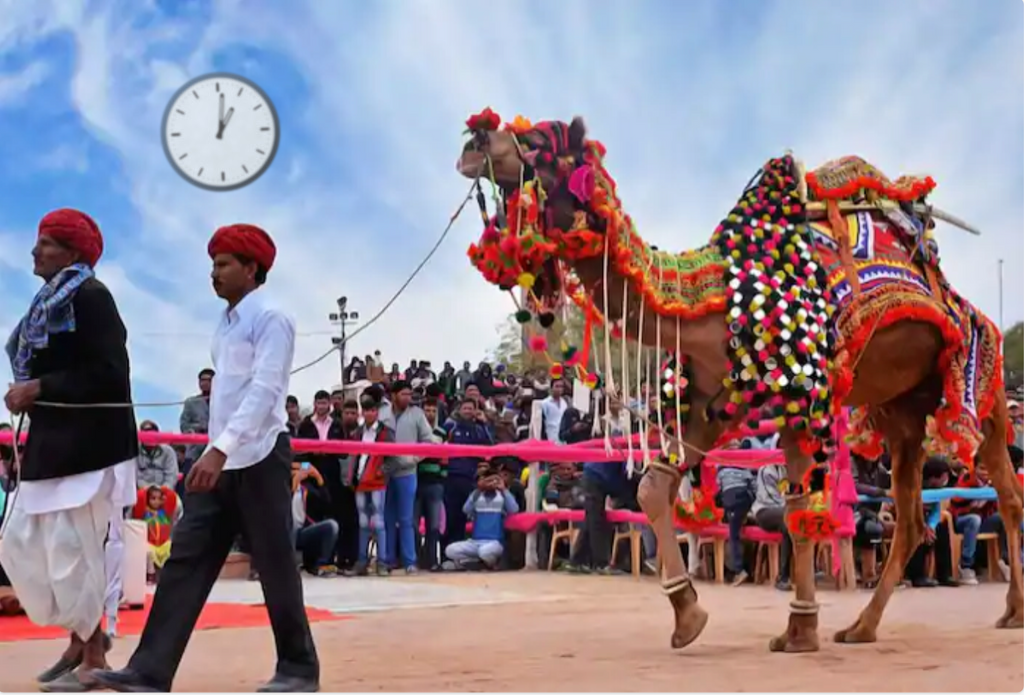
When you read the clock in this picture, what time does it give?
1:01
